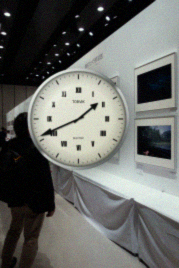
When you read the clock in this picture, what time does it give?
1:41
